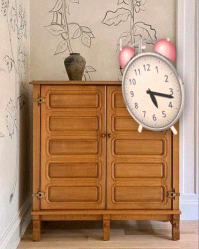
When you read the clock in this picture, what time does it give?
5:17
